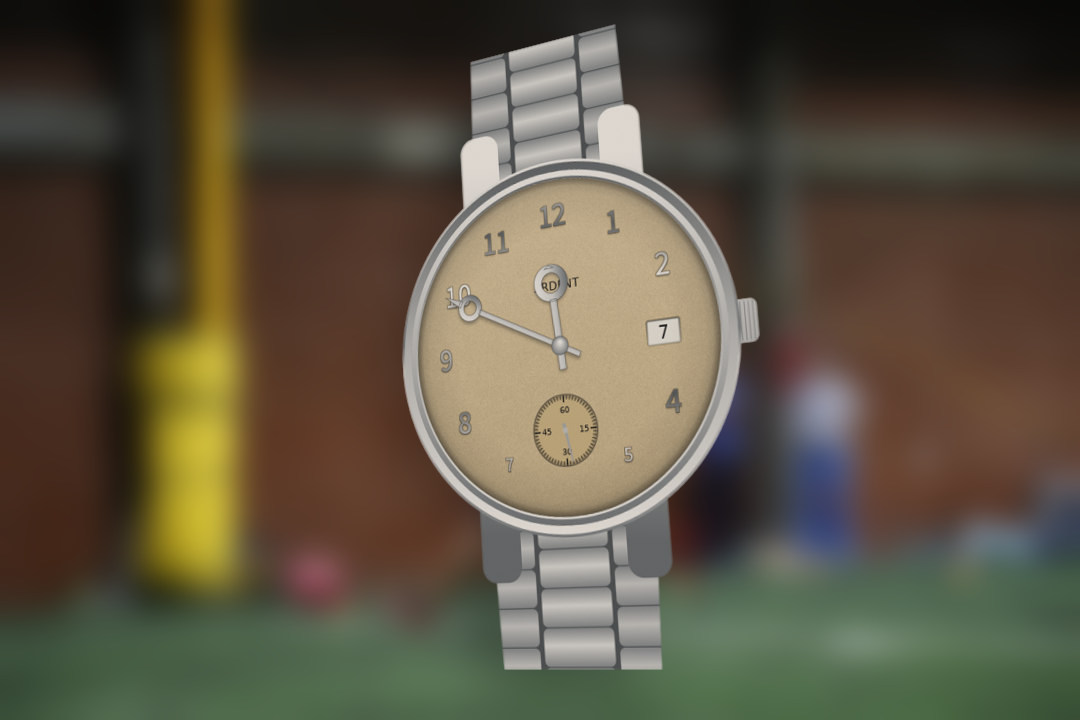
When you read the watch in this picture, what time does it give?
11:49:28
